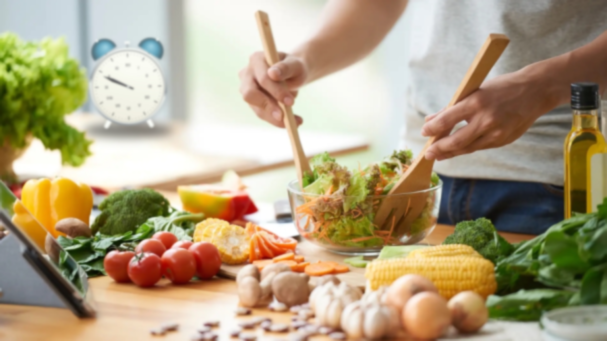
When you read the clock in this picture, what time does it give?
9:49
